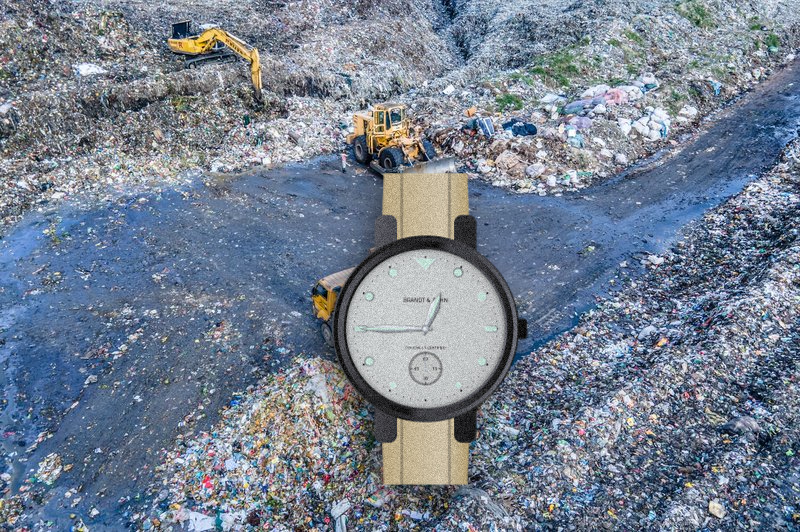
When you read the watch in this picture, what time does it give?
12:45
